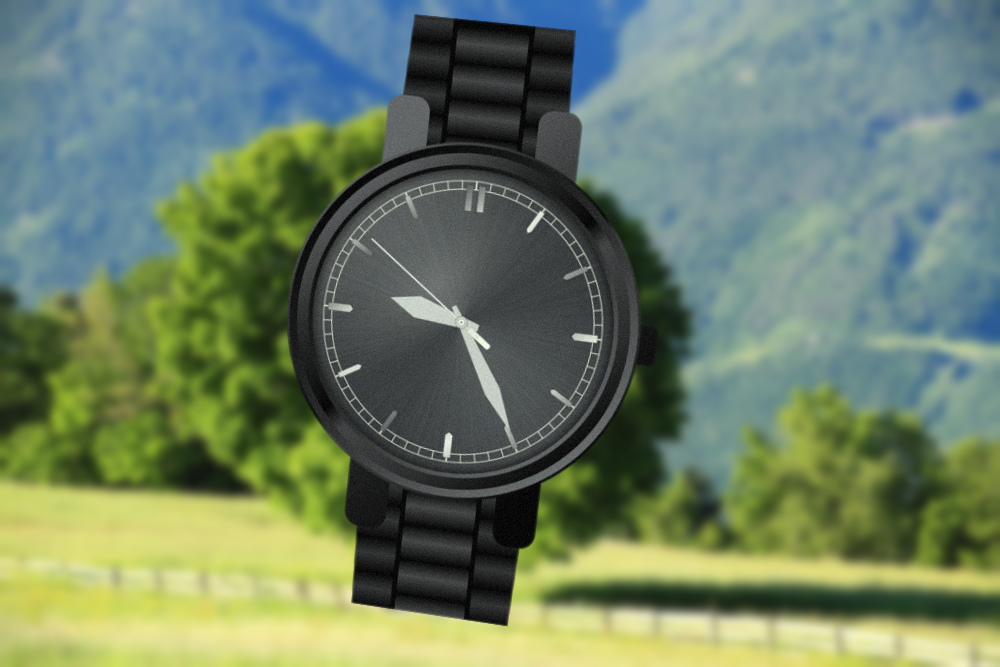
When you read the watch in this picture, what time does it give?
9:24:51
